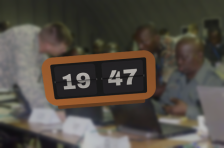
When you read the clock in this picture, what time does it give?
19:47
